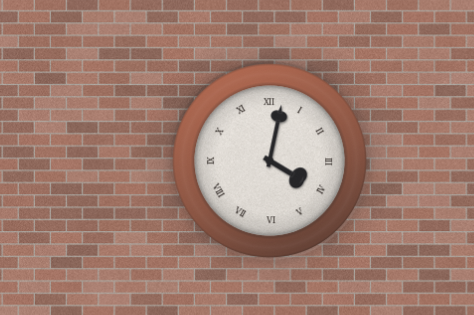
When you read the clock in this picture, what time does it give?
4:02
